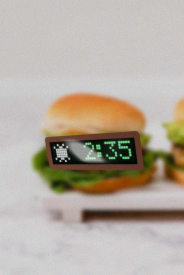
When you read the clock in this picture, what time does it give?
2:35
